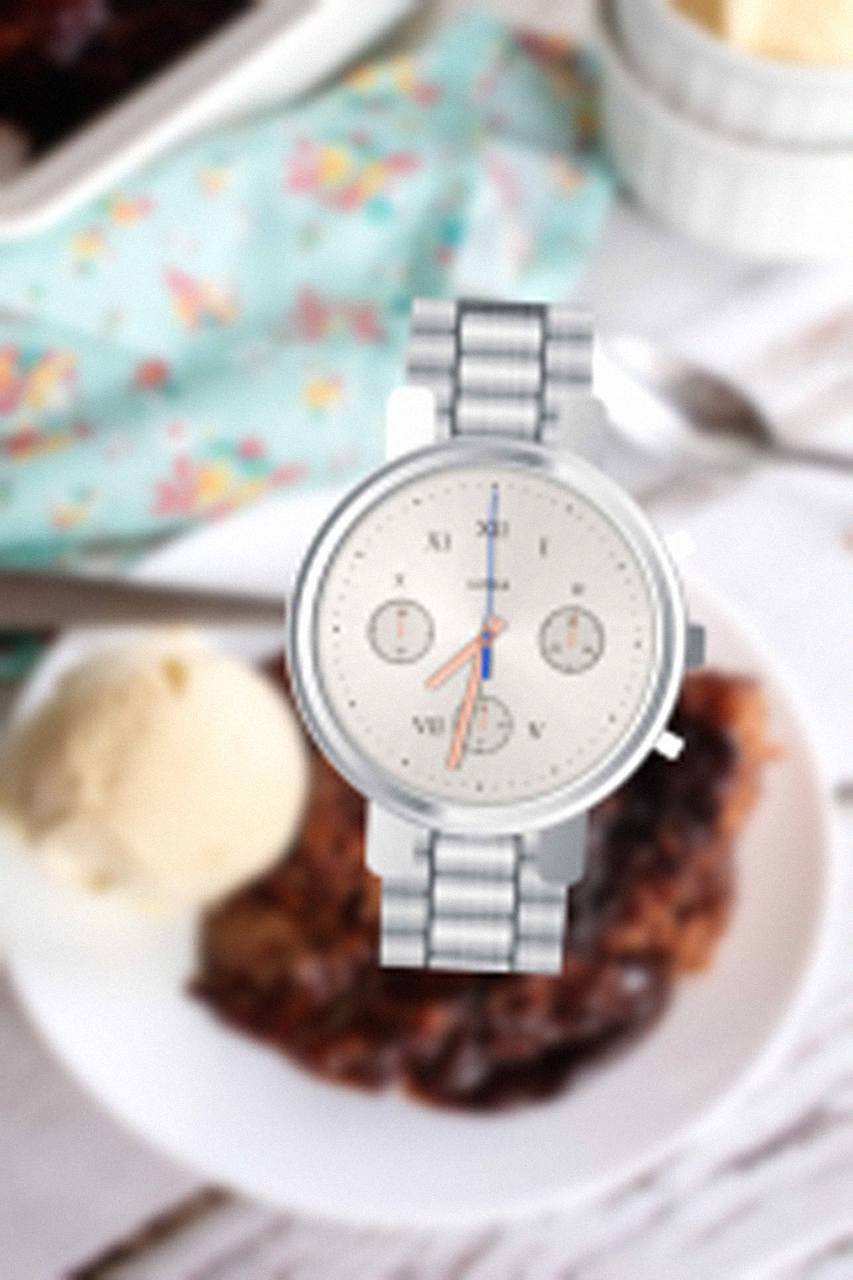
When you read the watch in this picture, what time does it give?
7:32
